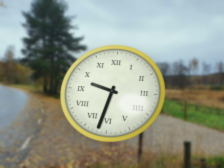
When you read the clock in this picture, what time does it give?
9:32
